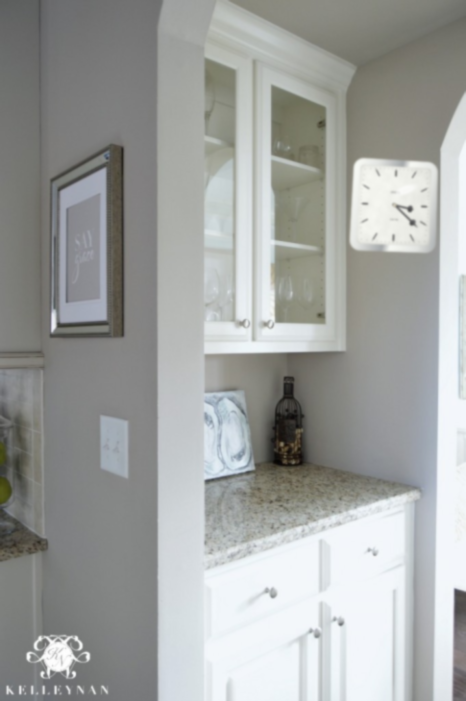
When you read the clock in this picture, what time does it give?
3:22
